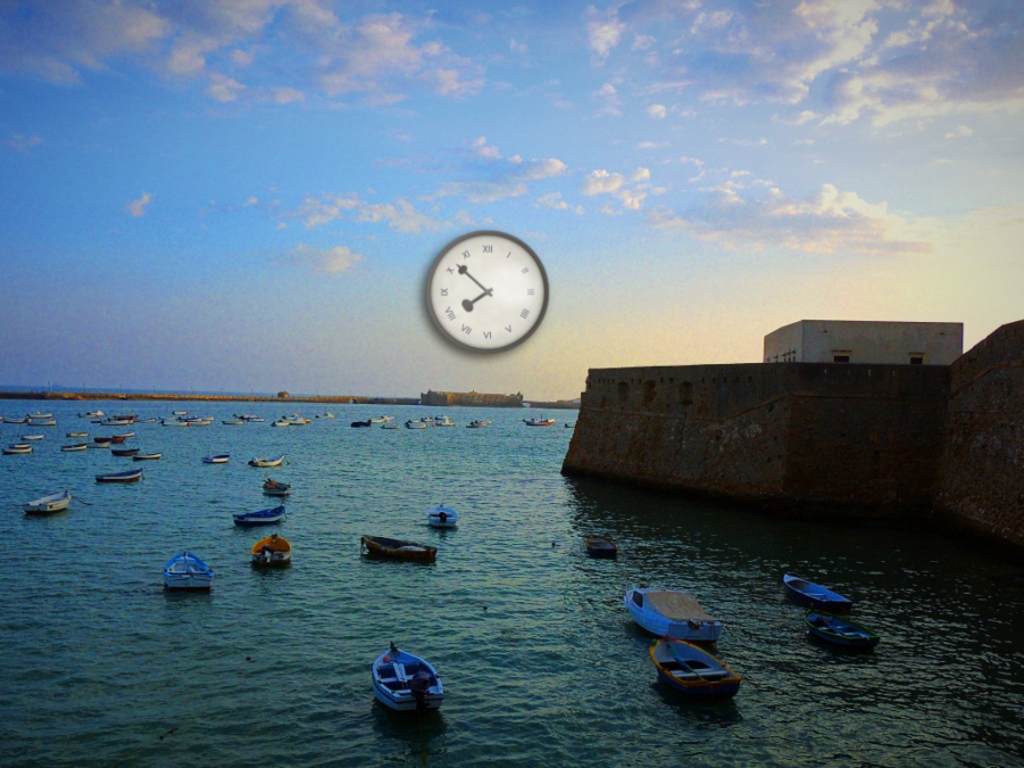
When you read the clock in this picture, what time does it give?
7:52
